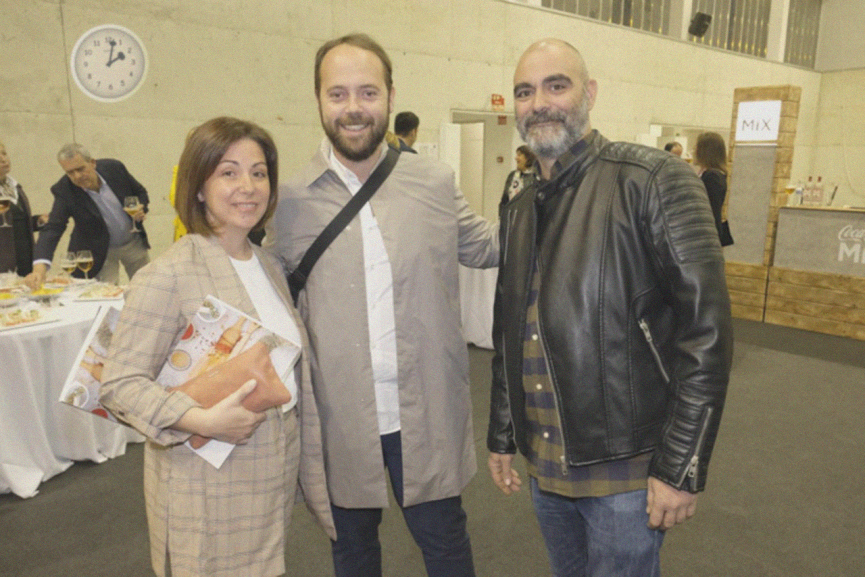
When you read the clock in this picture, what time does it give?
2:02
